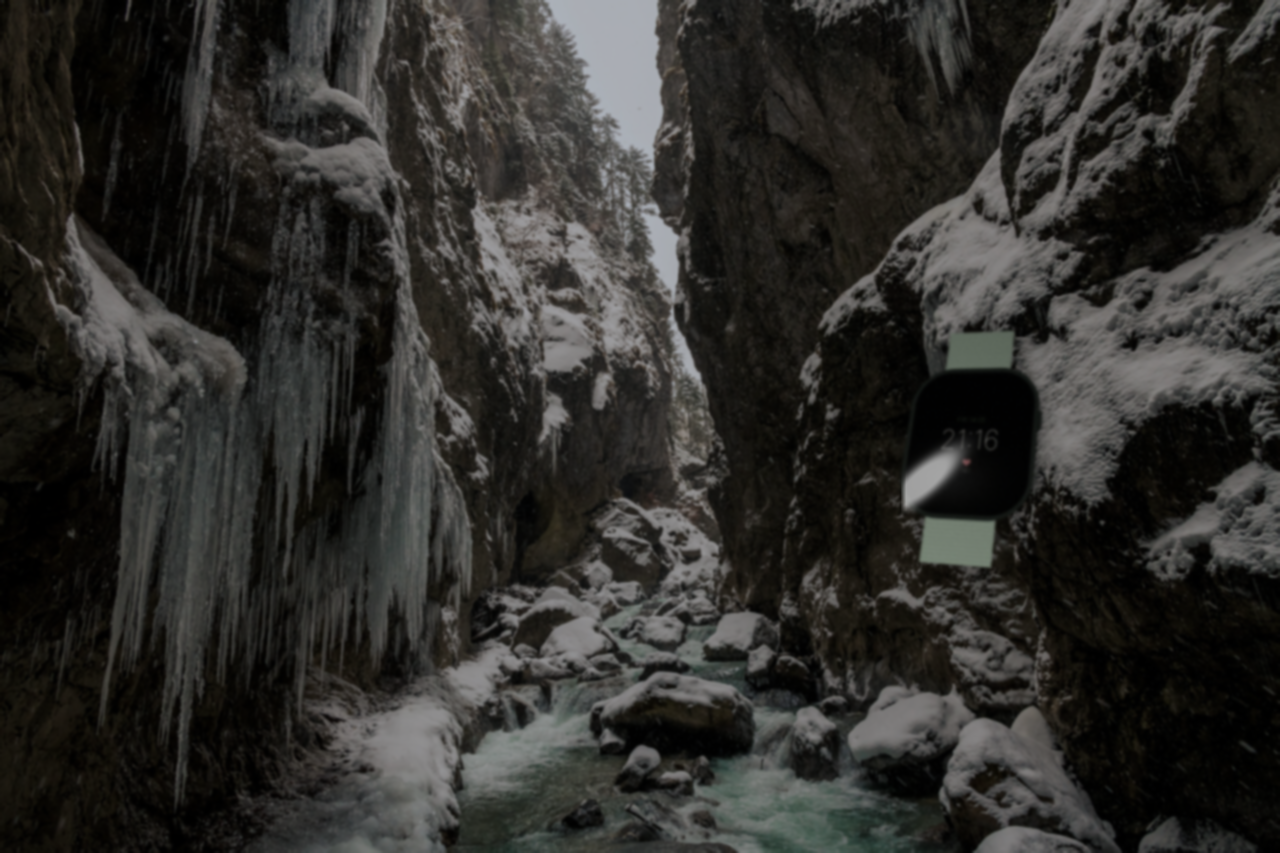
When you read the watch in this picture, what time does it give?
21:16
